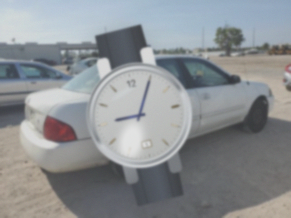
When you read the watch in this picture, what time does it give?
9:05
